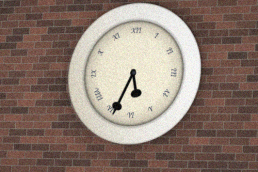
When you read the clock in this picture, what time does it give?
5:34
